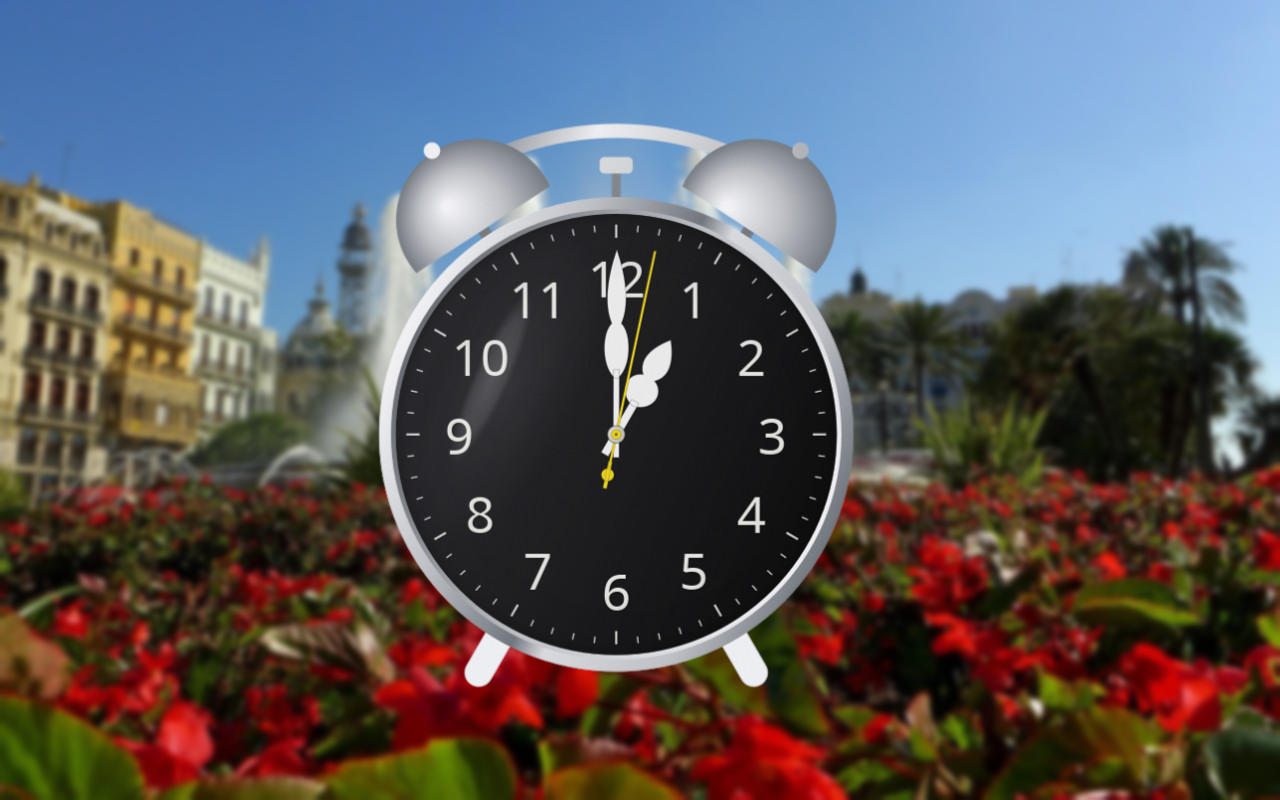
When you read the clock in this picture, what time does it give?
1:00:02
